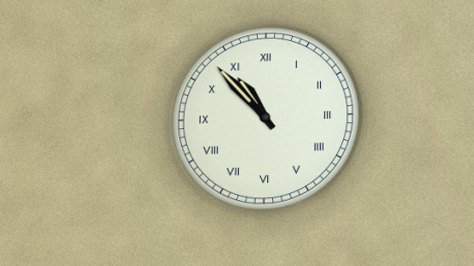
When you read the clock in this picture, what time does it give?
10:53
